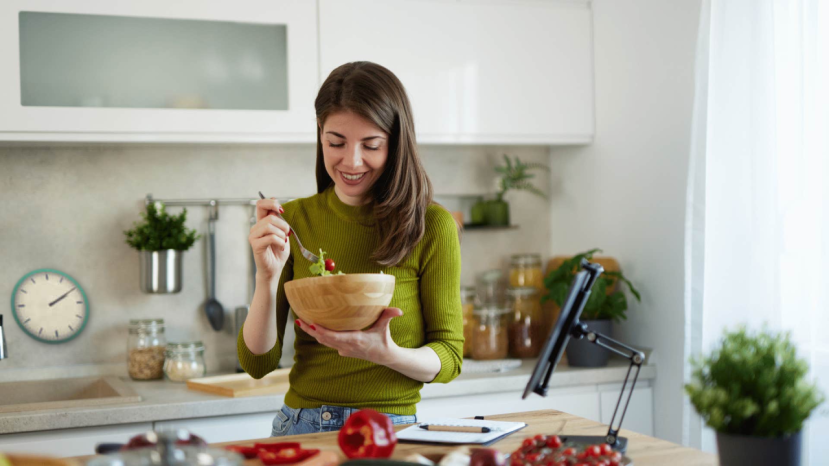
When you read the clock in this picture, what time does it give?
2:10
